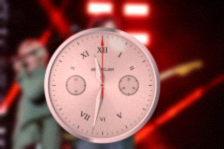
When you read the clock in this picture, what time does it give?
11:32
